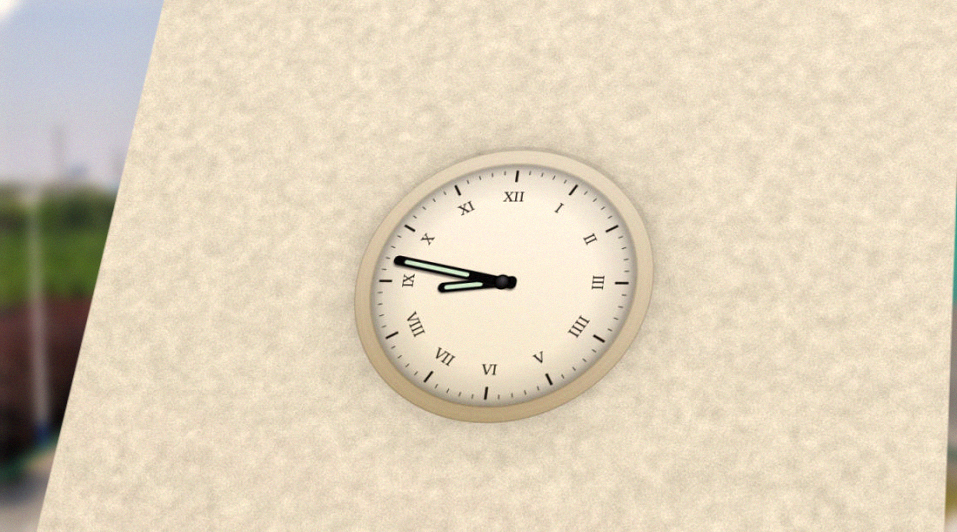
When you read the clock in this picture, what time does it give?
8:47
